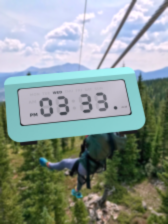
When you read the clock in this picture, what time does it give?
3:33
